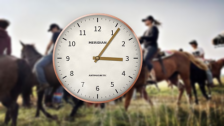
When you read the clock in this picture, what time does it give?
3:06
